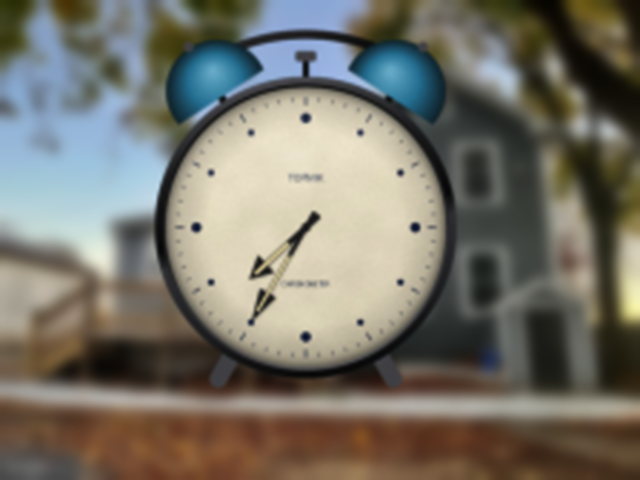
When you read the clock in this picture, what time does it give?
7:35
